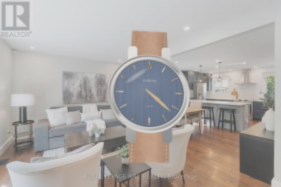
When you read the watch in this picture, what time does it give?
4:22
